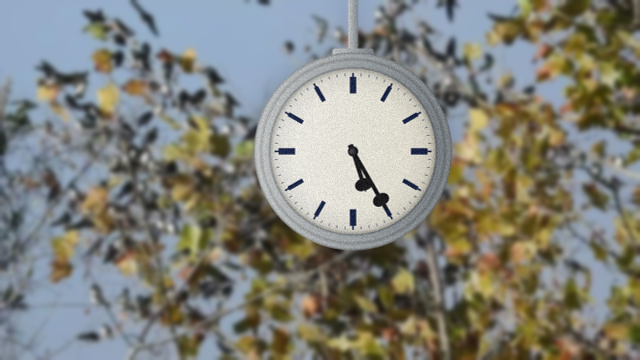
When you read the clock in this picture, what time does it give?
5:25
